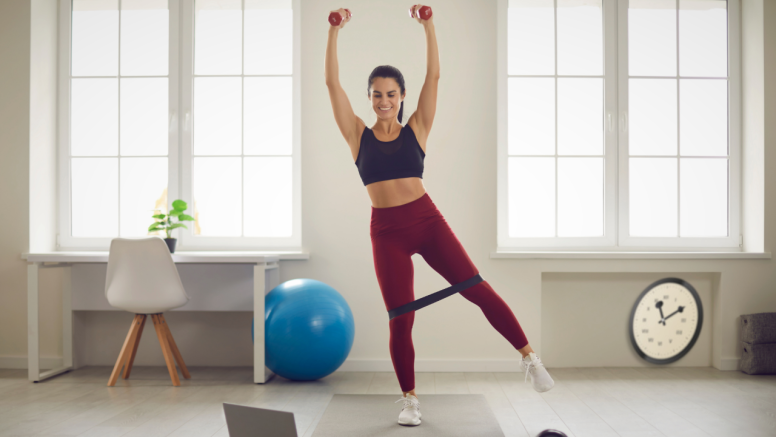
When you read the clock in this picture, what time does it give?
11:10
